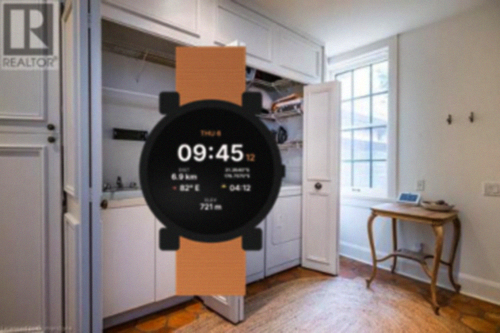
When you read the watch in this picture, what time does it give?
9:45
